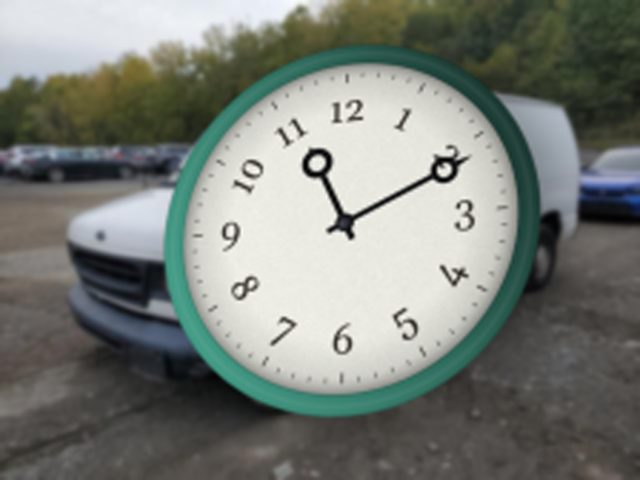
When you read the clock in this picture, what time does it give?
11:11
